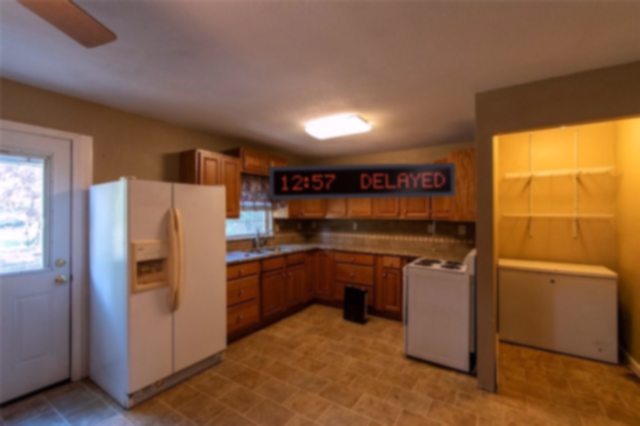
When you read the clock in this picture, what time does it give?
12:57
